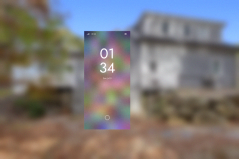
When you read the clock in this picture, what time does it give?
1:34
